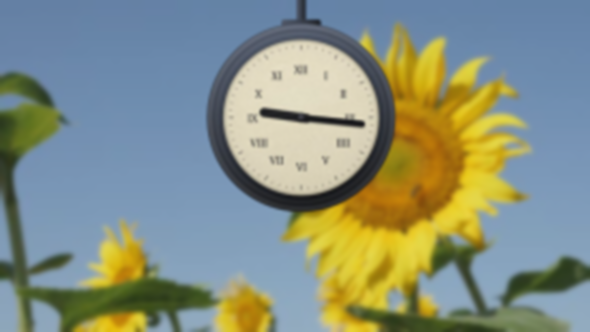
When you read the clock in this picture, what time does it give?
9:16
